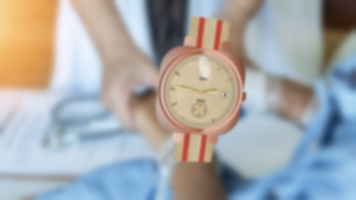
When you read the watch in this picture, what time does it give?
2:46
